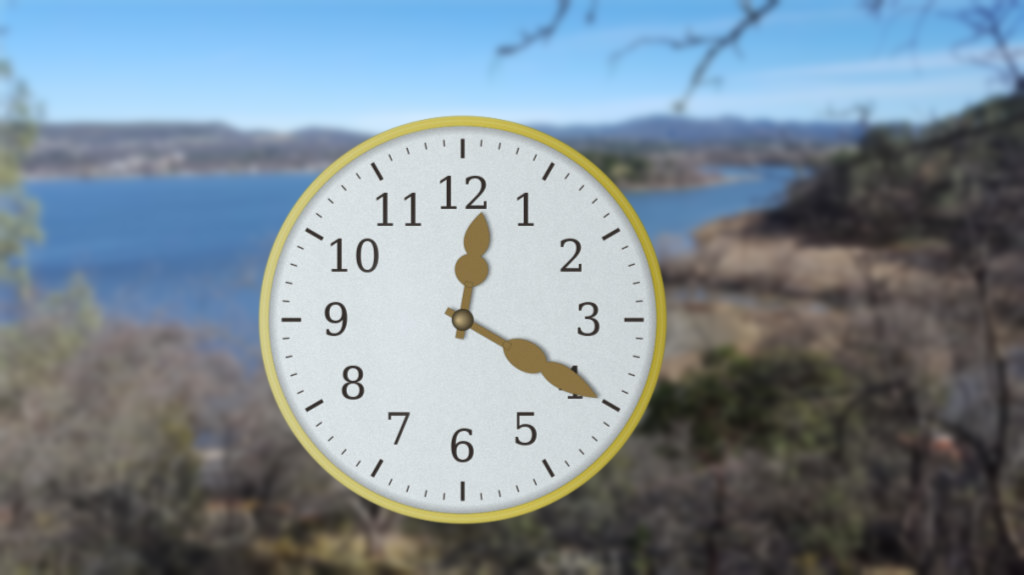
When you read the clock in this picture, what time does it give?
12:20
